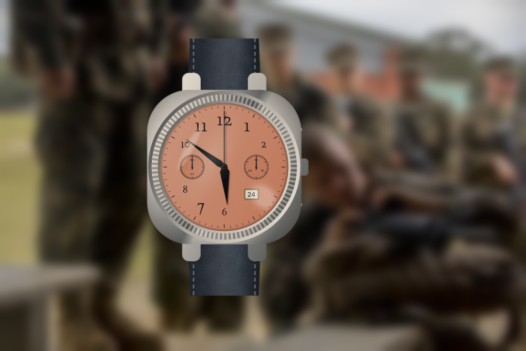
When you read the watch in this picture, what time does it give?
5:51
